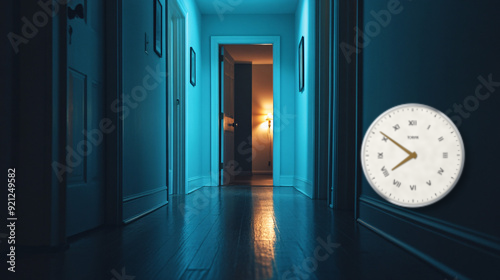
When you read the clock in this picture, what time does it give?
7:51
